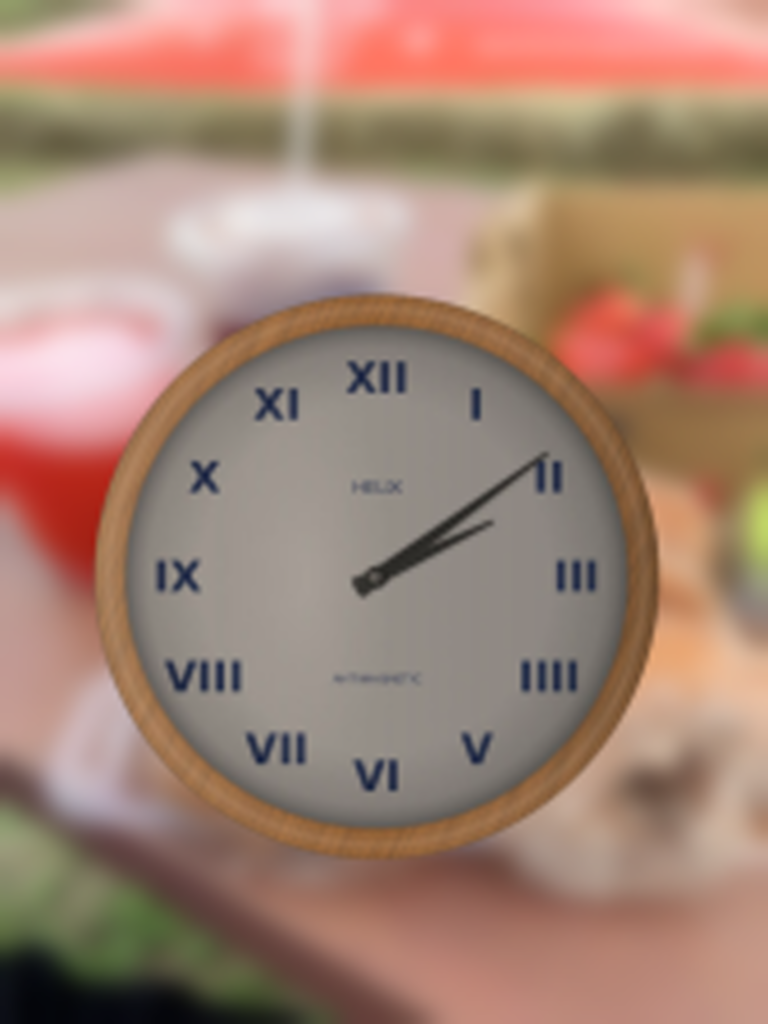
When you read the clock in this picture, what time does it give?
2:09
